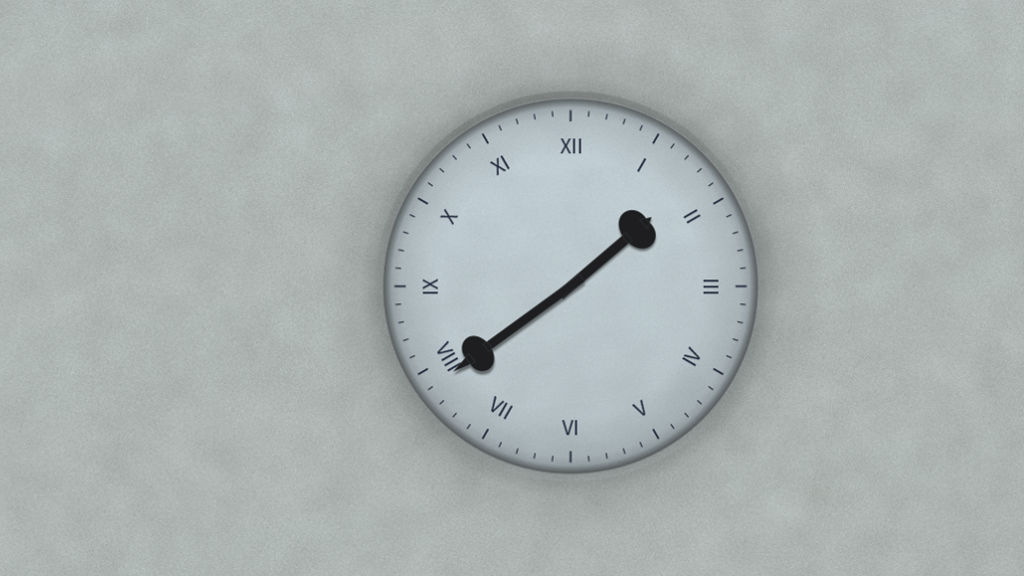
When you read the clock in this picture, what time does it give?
1:39
